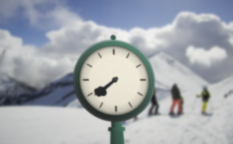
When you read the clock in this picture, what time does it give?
7:39
